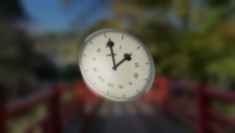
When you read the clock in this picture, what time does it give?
2:01
